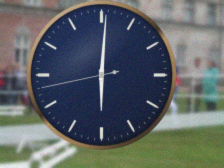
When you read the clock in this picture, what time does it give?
6:00:43
